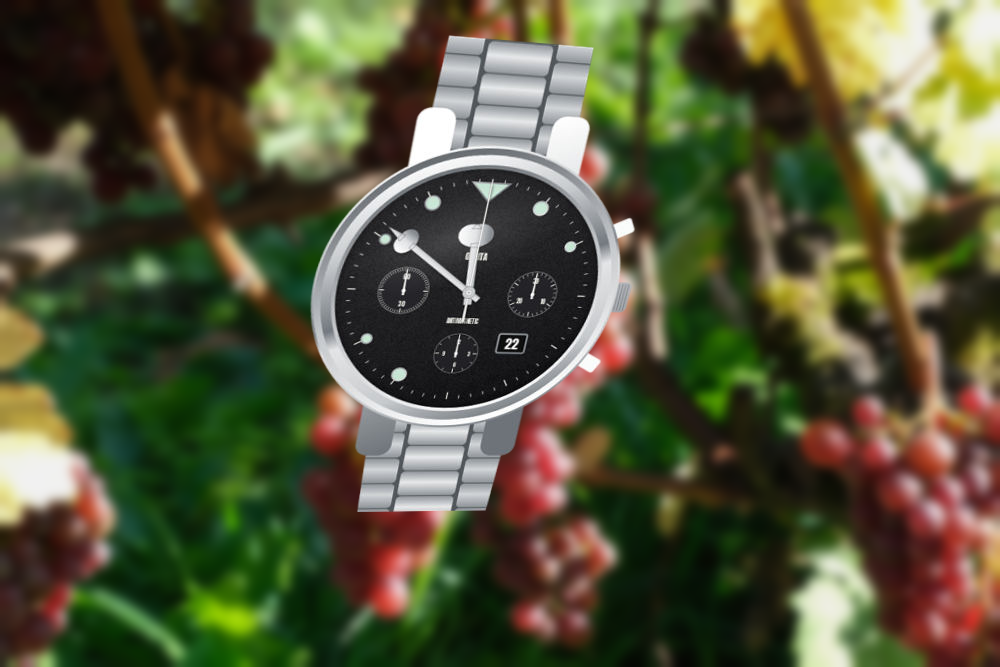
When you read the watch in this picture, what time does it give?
11:51
